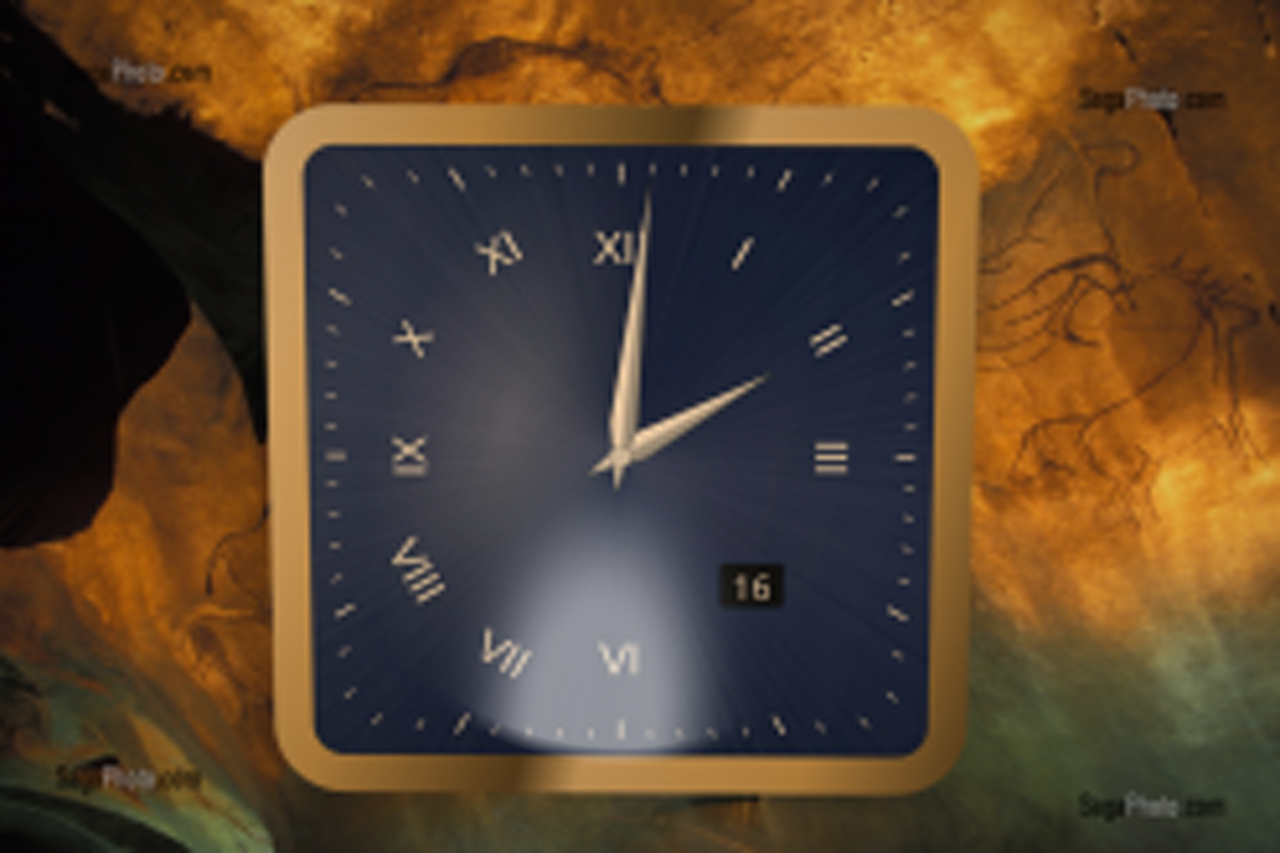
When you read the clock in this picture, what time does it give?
2:01
